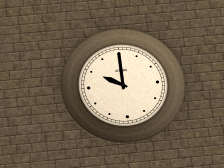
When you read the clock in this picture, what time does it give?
10:00
